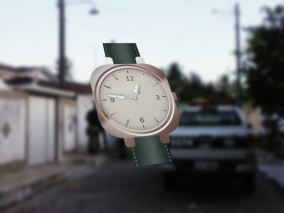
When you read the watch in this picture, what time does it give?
12:47
